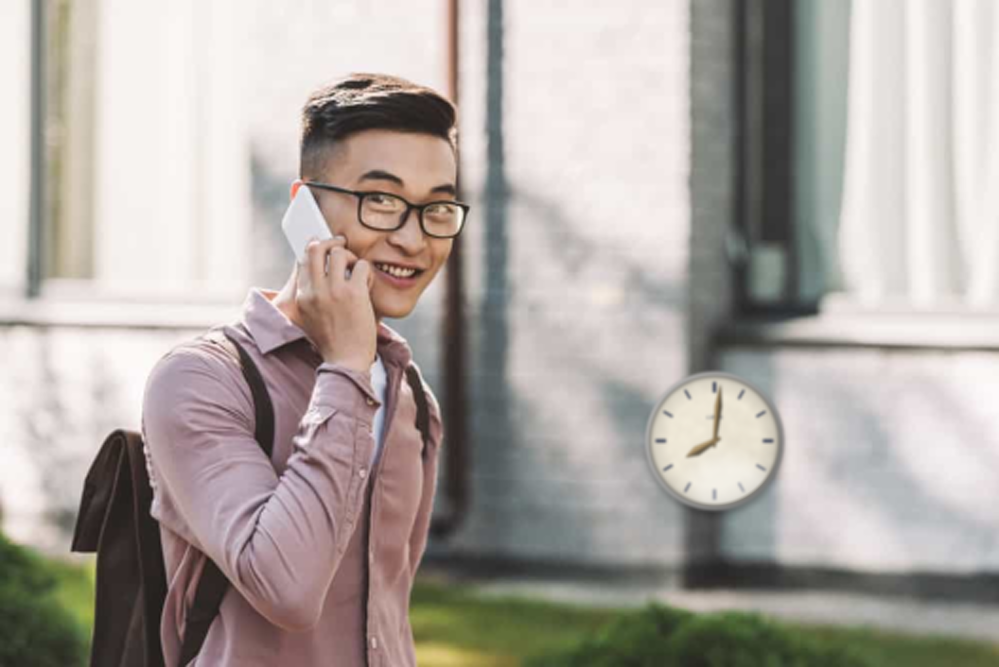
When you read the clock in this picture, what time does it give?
8:01
